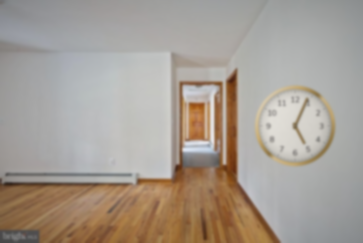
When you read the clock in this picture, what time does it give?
5:04
